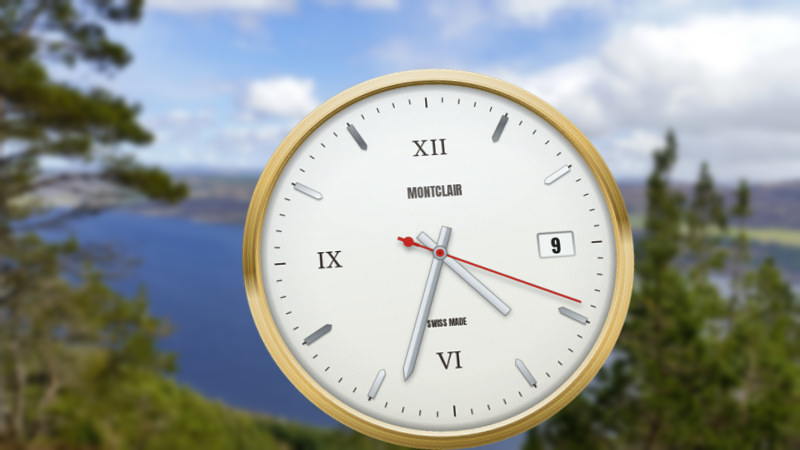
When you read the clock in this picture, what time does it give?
4:33:19
